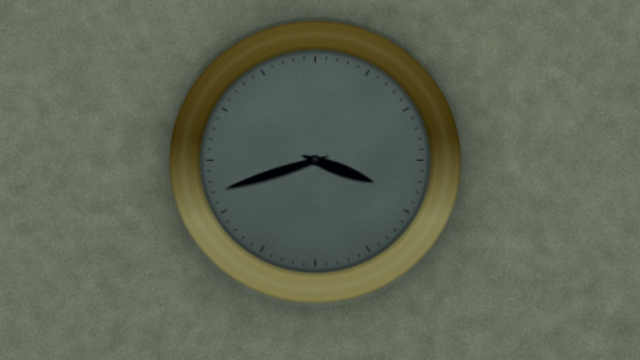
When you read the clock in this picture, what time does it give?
3:42
